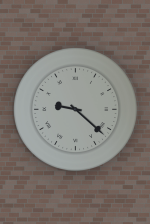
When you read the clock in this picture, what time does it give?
9:22
